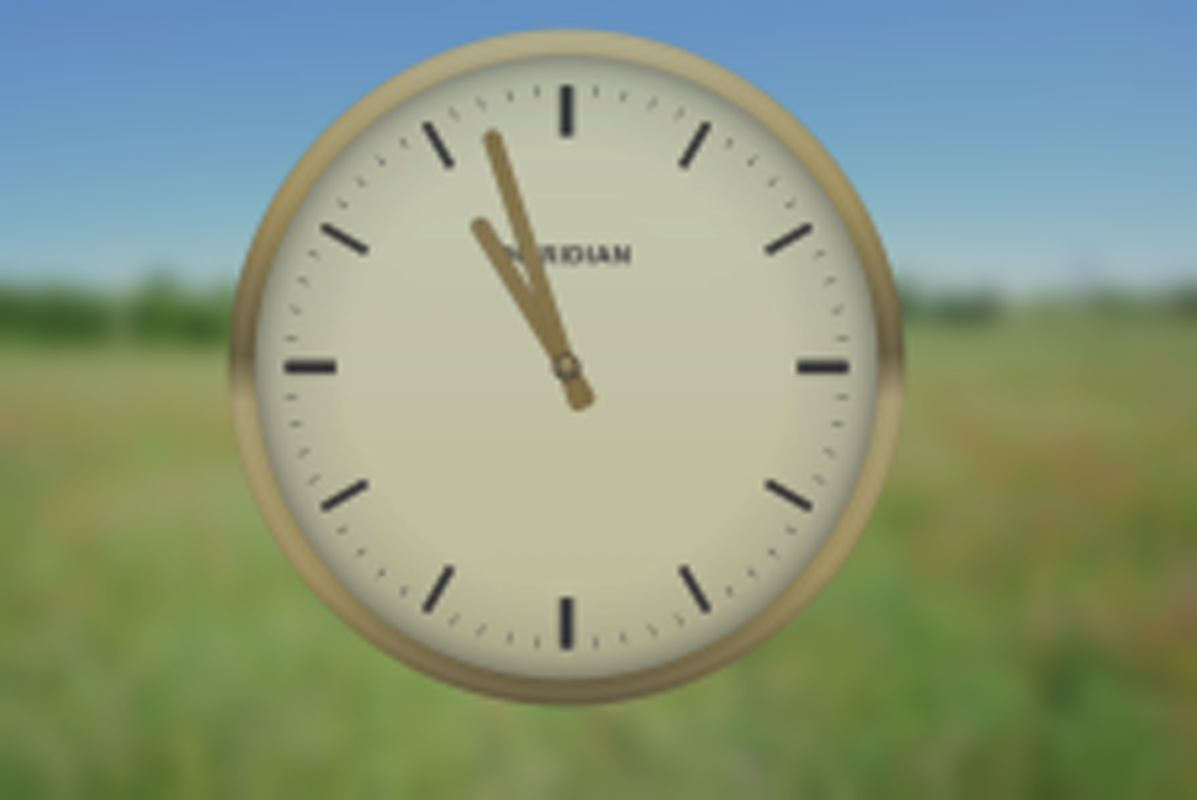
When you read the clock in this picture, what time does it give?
10:57
